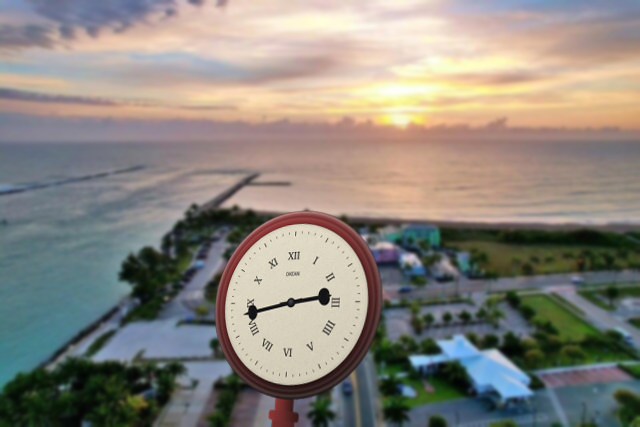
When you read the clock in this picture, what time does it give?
2:43
